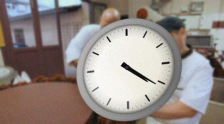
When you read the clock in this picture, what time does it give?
4:21
